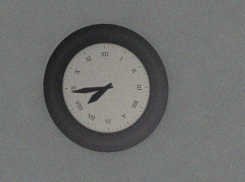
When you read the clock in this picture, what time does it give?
7:44
